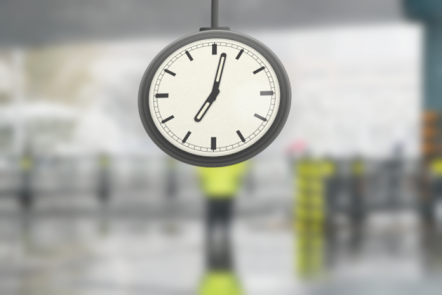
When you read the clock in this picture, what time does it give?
7:02
